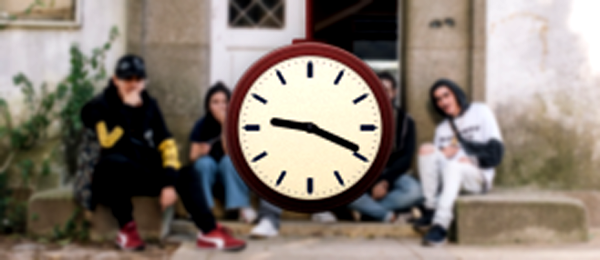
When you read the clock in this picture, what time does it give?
9:19
